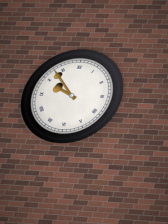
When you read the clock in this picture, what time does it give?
9:53
